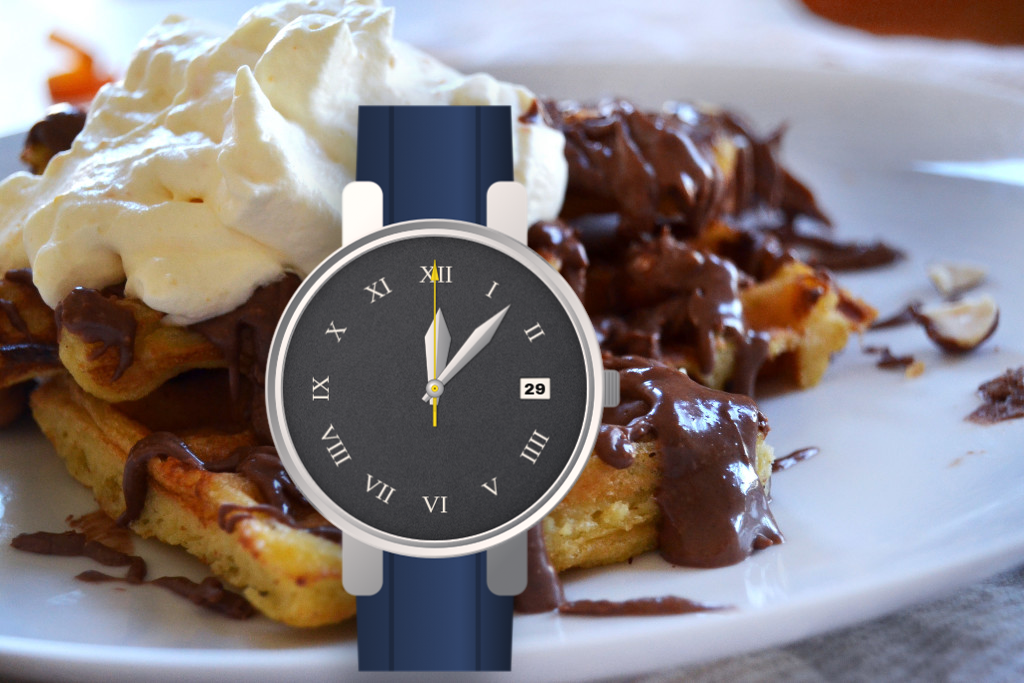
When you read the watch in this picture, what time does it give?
12:07:00
